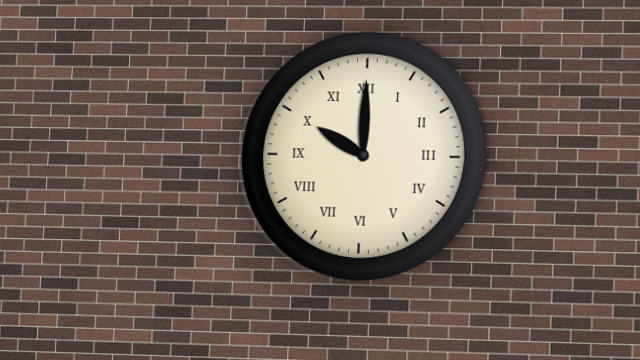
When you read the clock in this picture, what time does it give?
10:00
